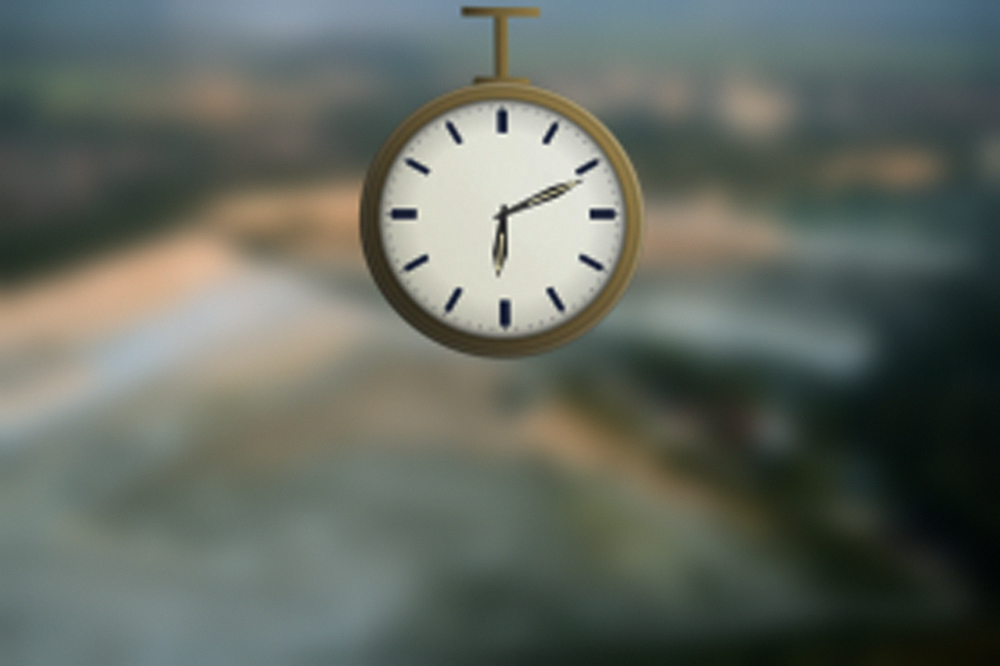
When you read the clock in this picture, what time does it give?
6:11
